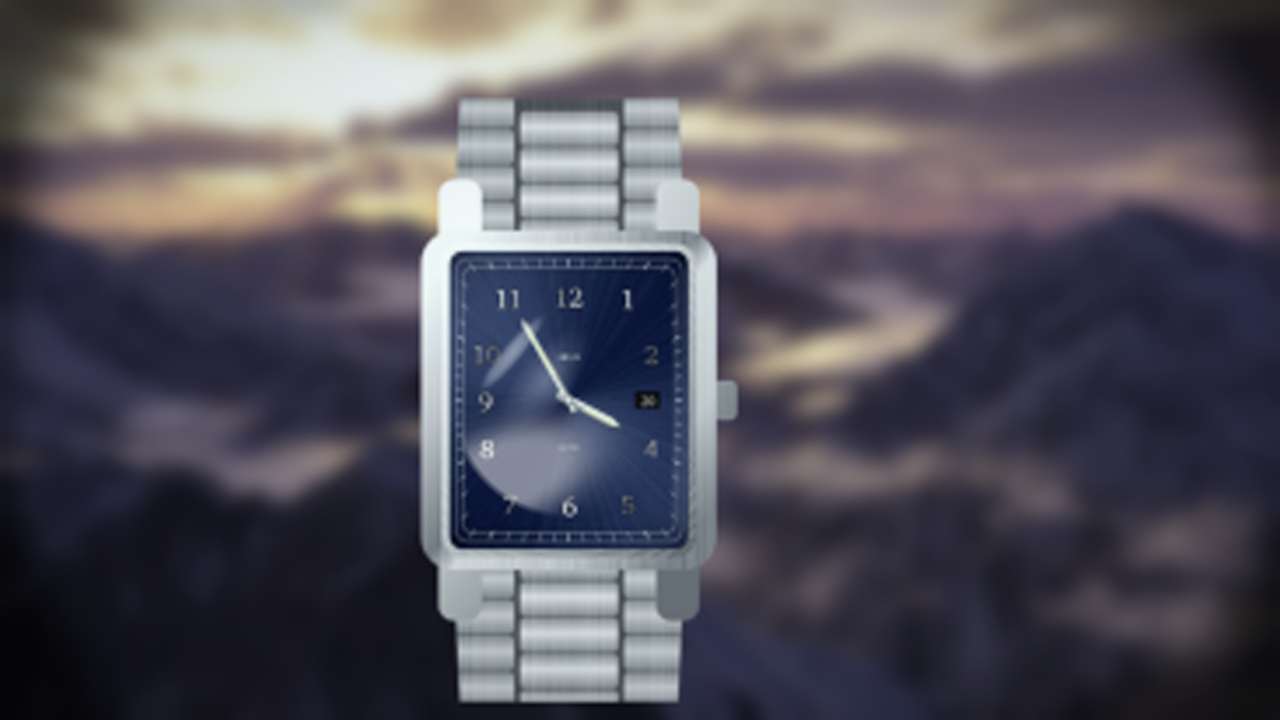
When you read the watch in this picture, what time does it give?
3:55
